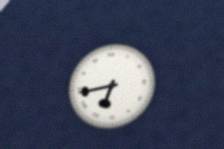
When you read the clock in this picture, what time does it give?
6:44
